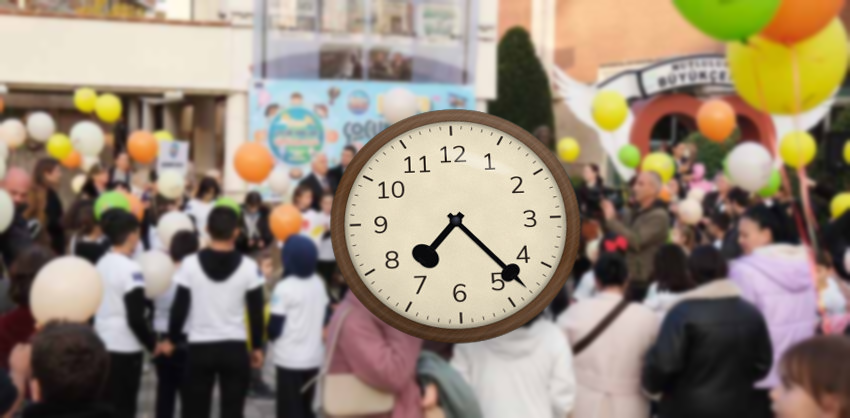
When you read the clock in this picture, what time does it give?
7:23
